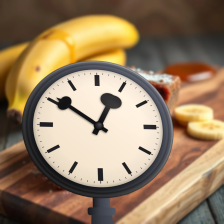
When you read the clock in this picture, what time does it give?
12:51
